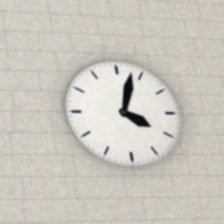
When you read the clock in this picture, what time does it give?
4:03
